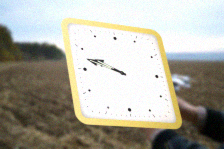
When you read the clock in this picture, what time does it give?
9:48
